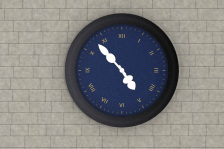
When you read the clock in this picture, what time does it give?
4:53
